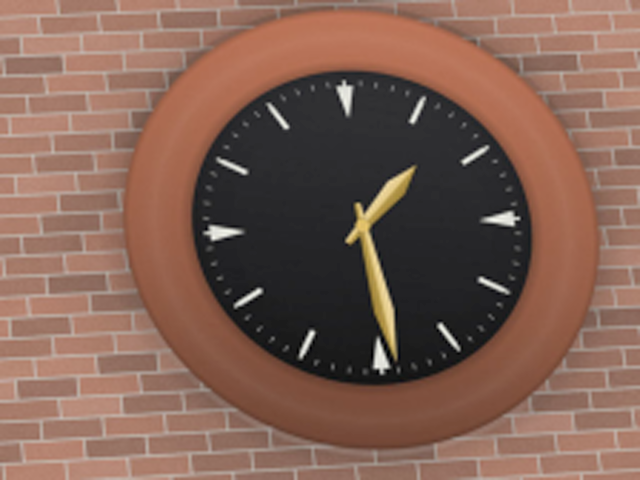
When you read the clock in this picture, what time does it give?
1:29
